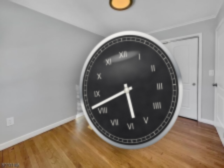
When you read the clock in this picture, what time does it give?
5:42
